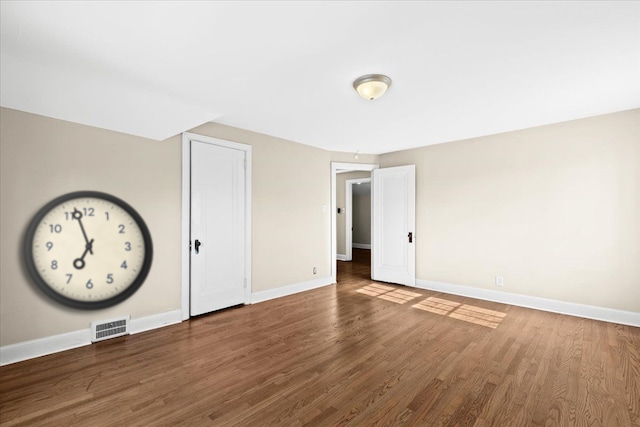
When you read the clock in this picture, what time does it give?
6:57
